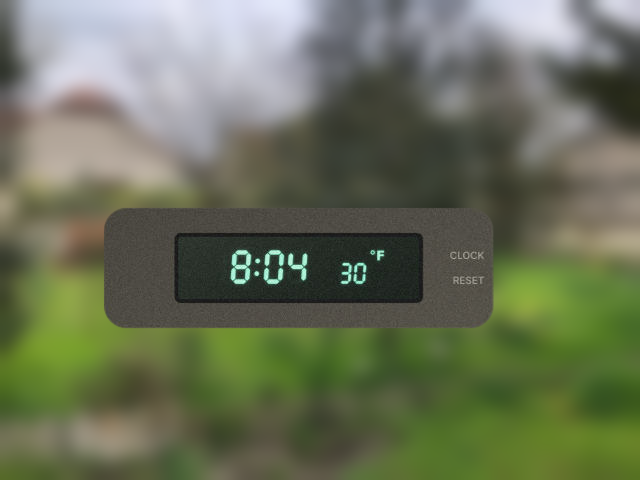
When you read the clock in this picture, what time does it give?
8:04
